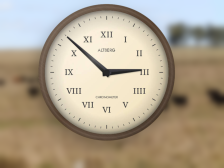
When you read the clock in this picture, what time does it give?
2:52
